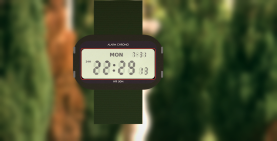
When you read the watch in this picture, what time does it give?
22:29:13
